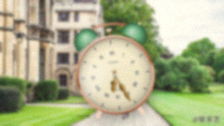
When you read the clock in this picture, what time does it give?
6:26
